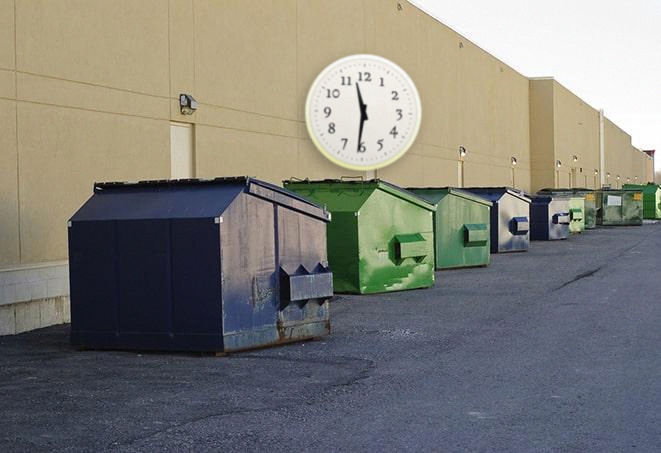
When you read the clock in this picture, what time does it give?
11:31
